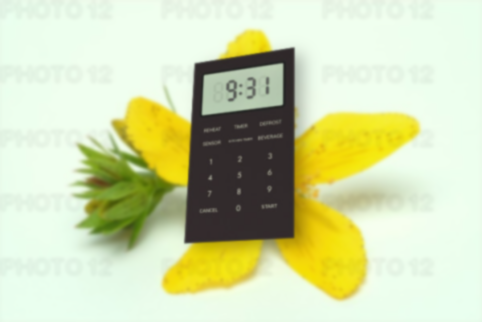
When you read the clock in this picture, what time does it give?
9:31
